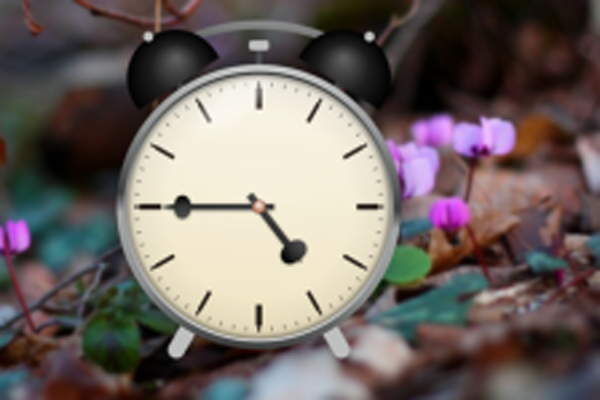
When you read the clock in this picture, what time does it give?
4:45
